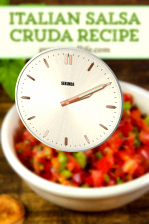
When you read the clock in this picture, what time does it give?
2:10
